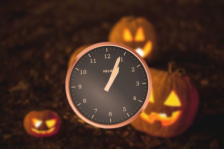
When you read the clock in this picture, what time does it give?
1:04
